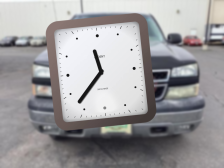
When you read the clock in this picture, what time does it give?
11:37
